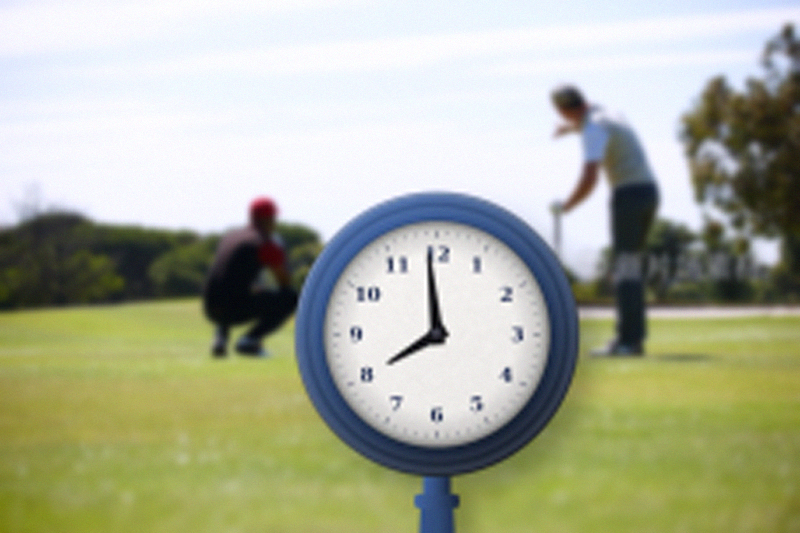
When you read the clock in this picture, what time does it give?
7:59
